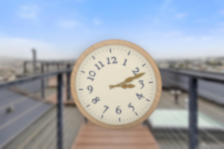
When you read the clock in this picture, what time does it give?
3:12
